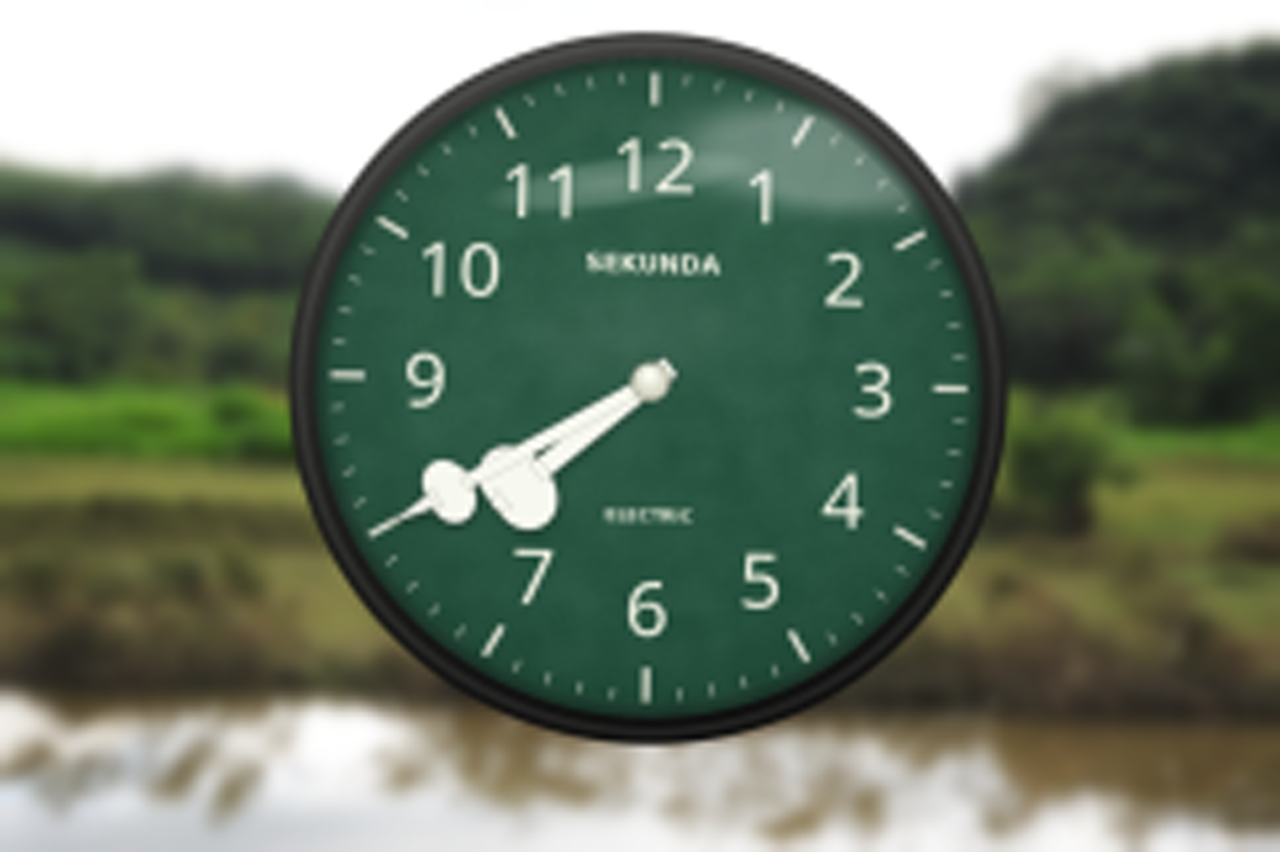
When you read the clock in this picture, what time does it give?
7:40
